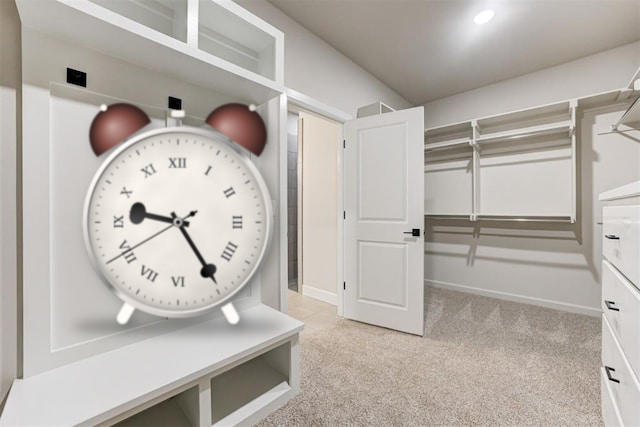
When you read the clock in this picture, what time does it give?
9:24:40
